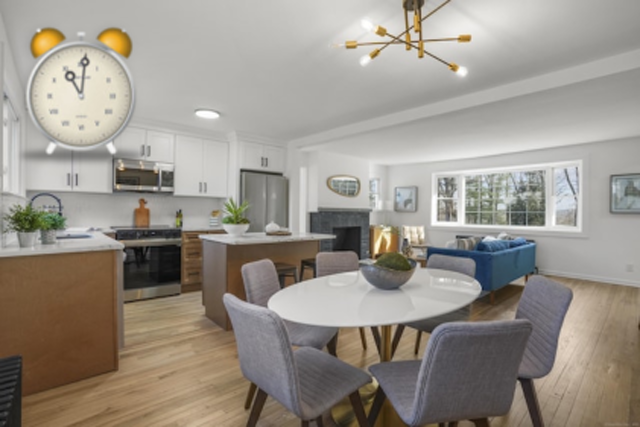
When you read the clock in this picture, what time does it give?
11:01
